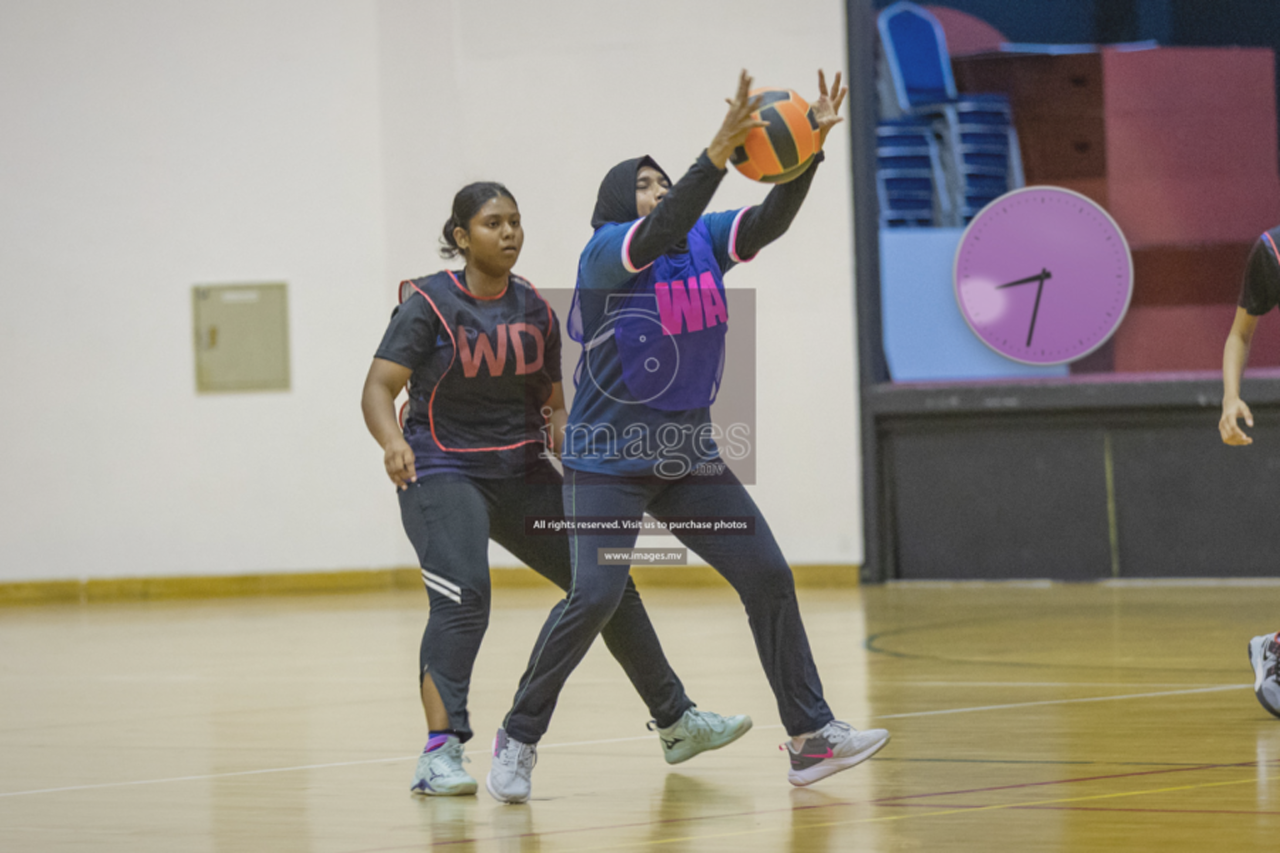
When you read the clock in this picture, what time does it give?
8:32
